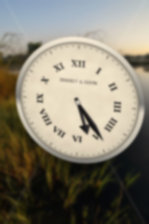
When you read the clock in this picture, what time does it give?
5:24
